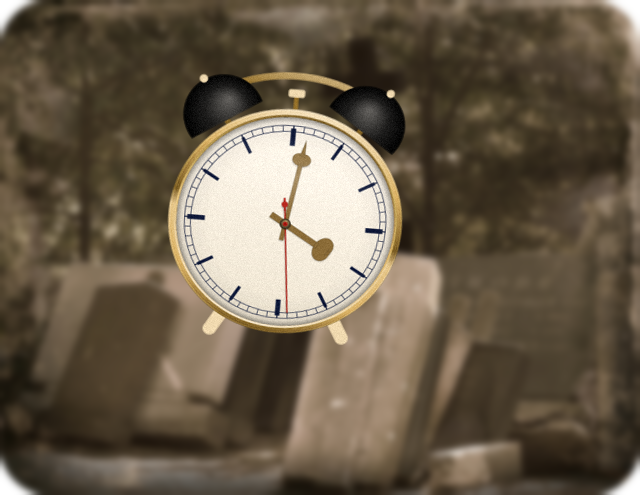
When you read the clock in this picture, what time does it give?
4:01:29
